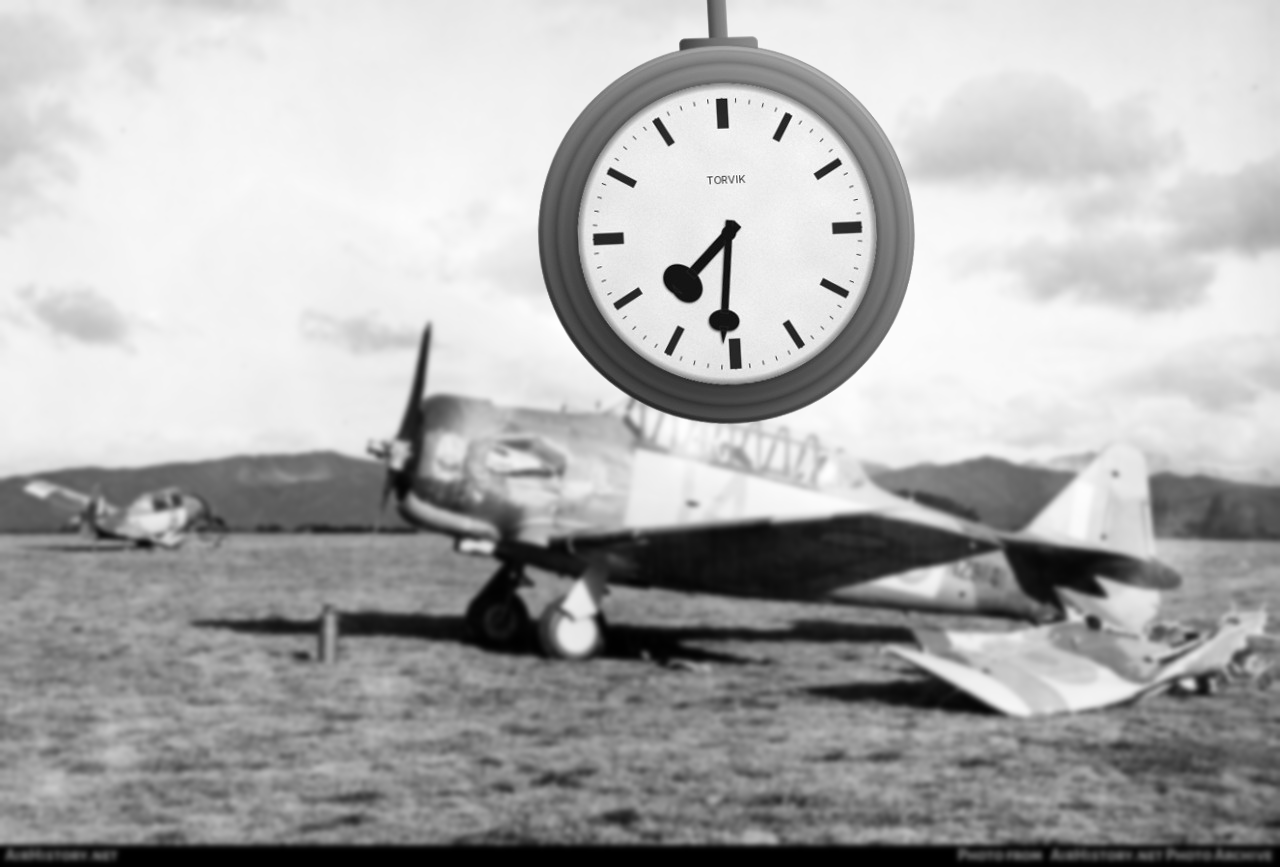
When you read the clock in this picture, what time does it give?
7:31
